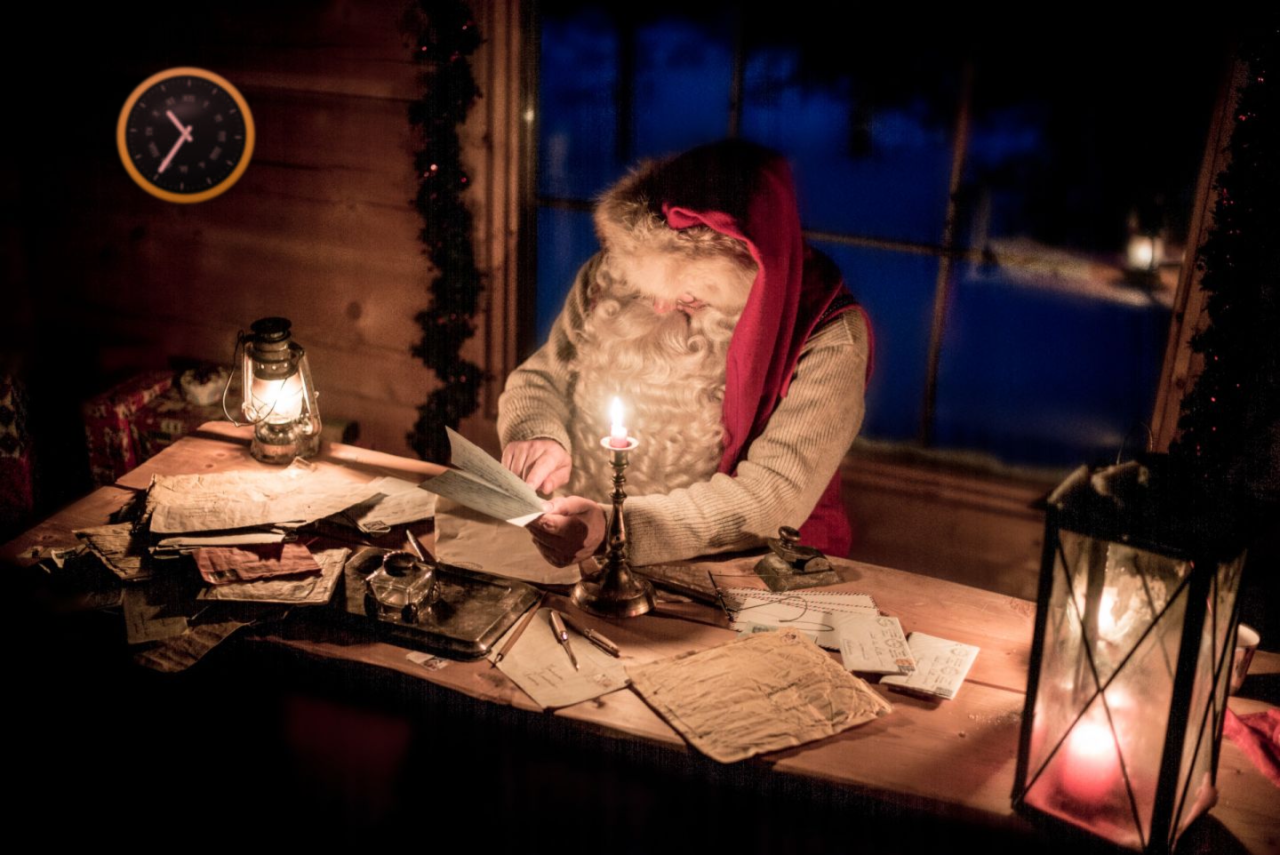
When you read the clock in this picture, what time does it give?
10:35
